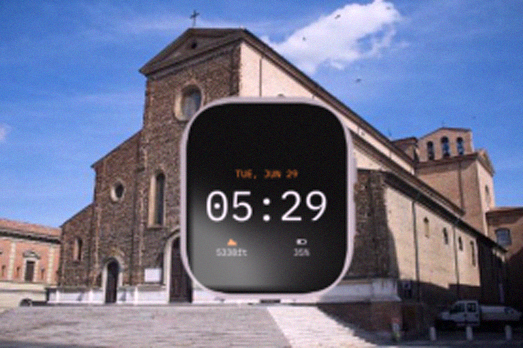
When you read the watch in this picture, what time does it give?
5:29
